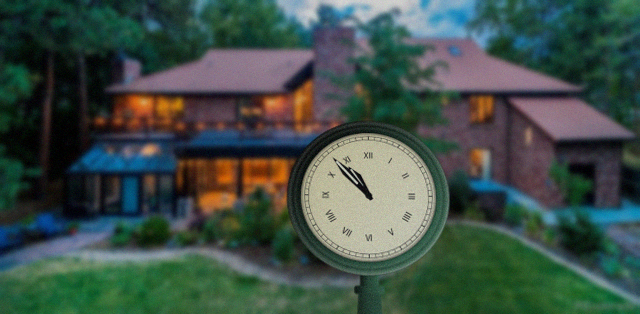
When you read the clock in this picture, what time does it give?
10:53
